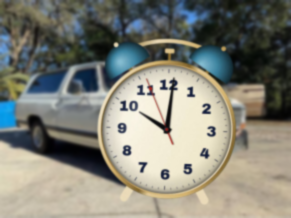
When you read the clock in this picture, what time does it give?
10:00:56
